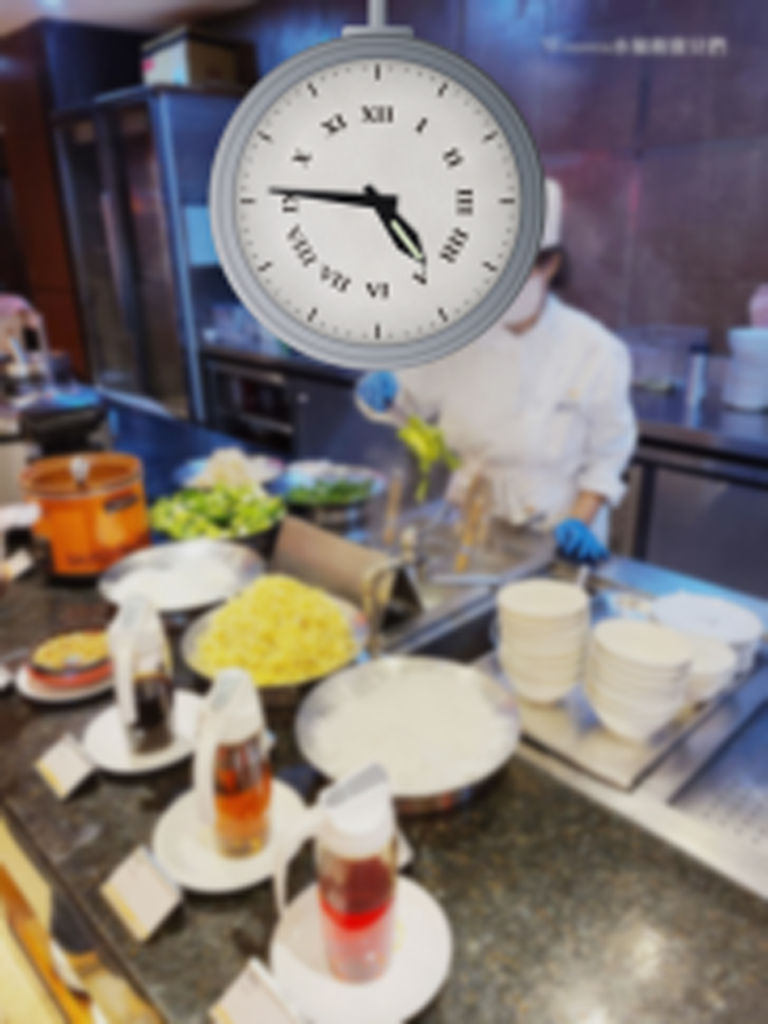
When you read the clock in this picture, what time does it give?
4:46
